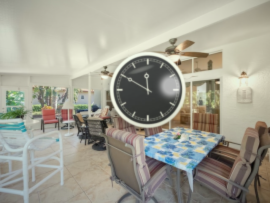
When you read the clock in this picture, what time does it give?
11:50
